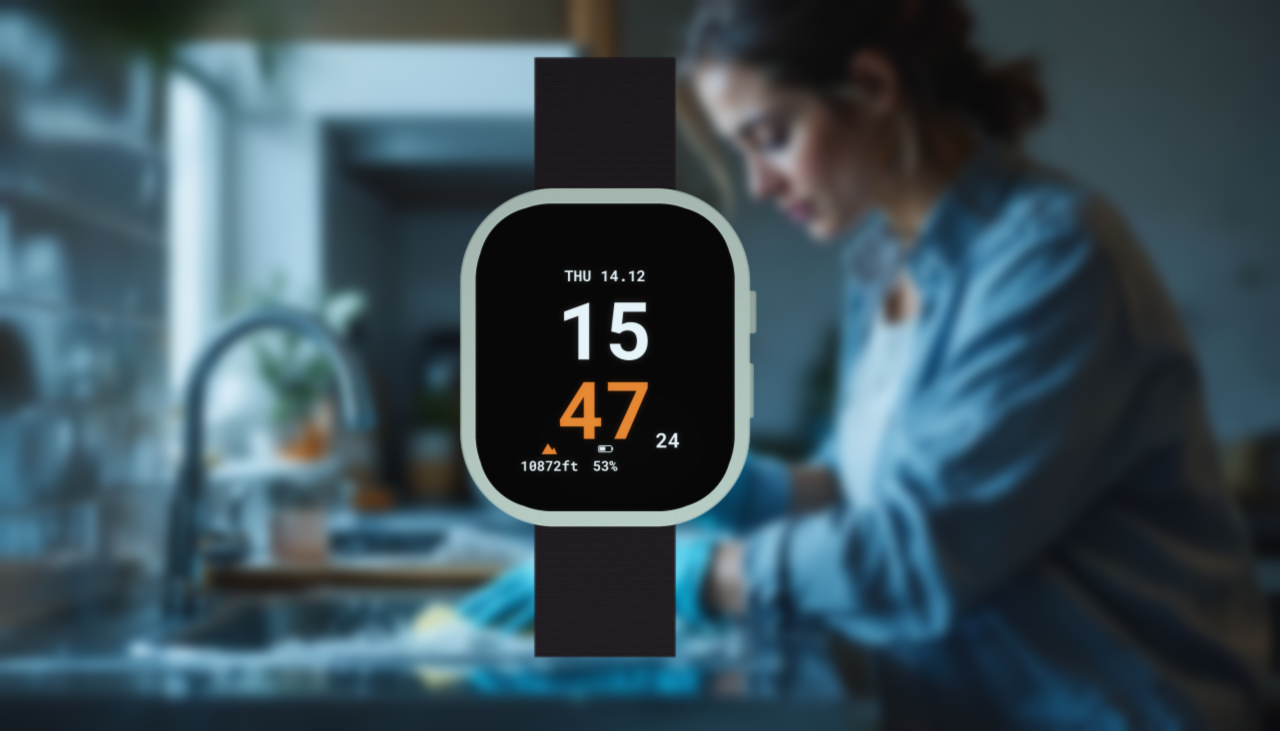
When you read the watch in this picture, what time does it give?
15:47:24
